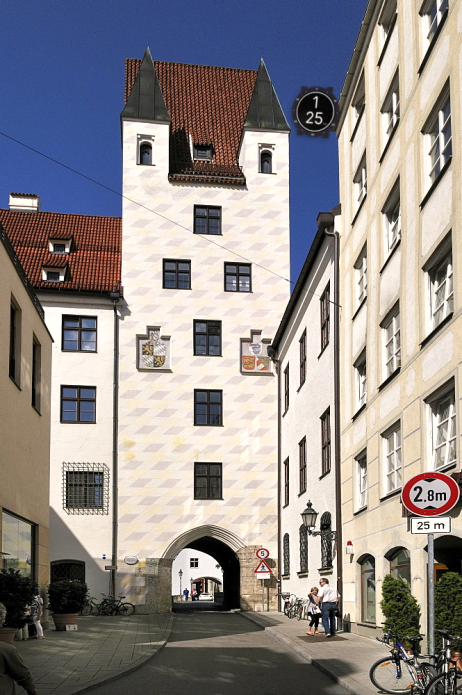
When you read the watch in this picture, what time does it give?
1:25
